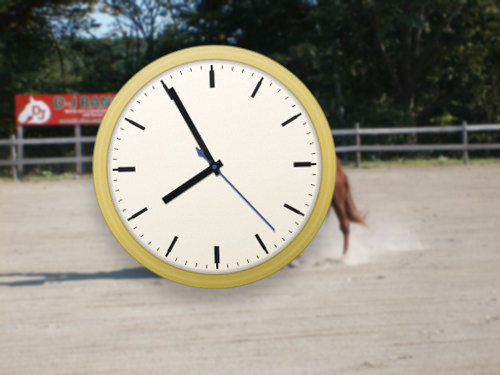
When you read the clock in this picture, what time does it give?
7:55:23
